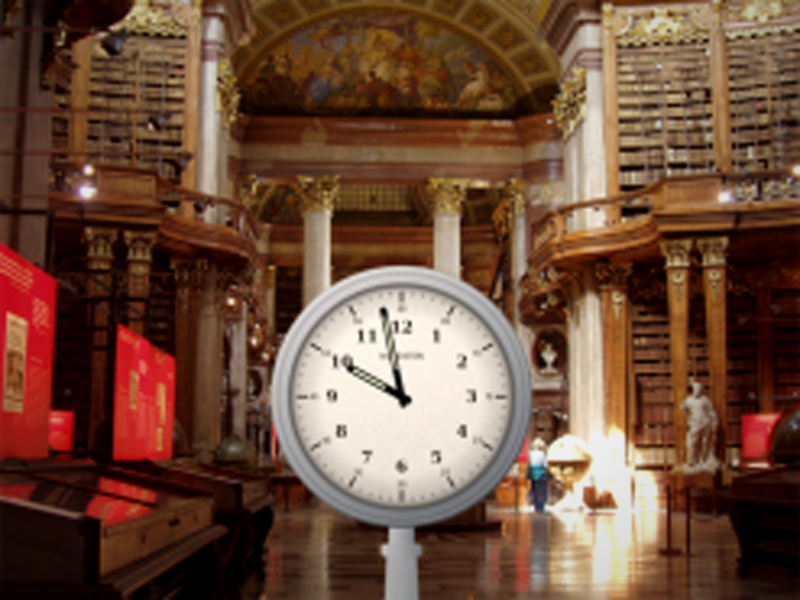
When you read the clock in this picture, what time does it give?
9:58
